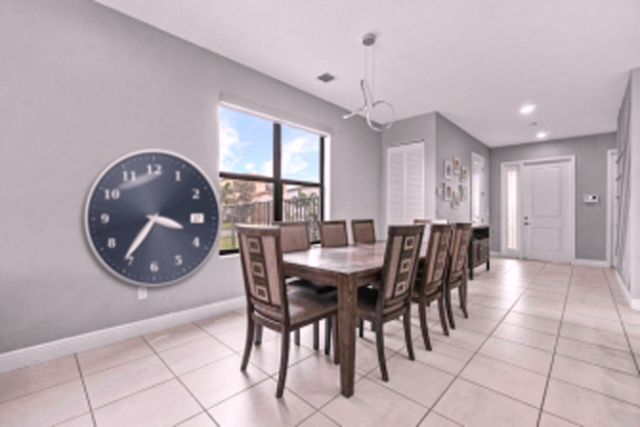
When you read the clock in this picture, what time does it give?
3:36
